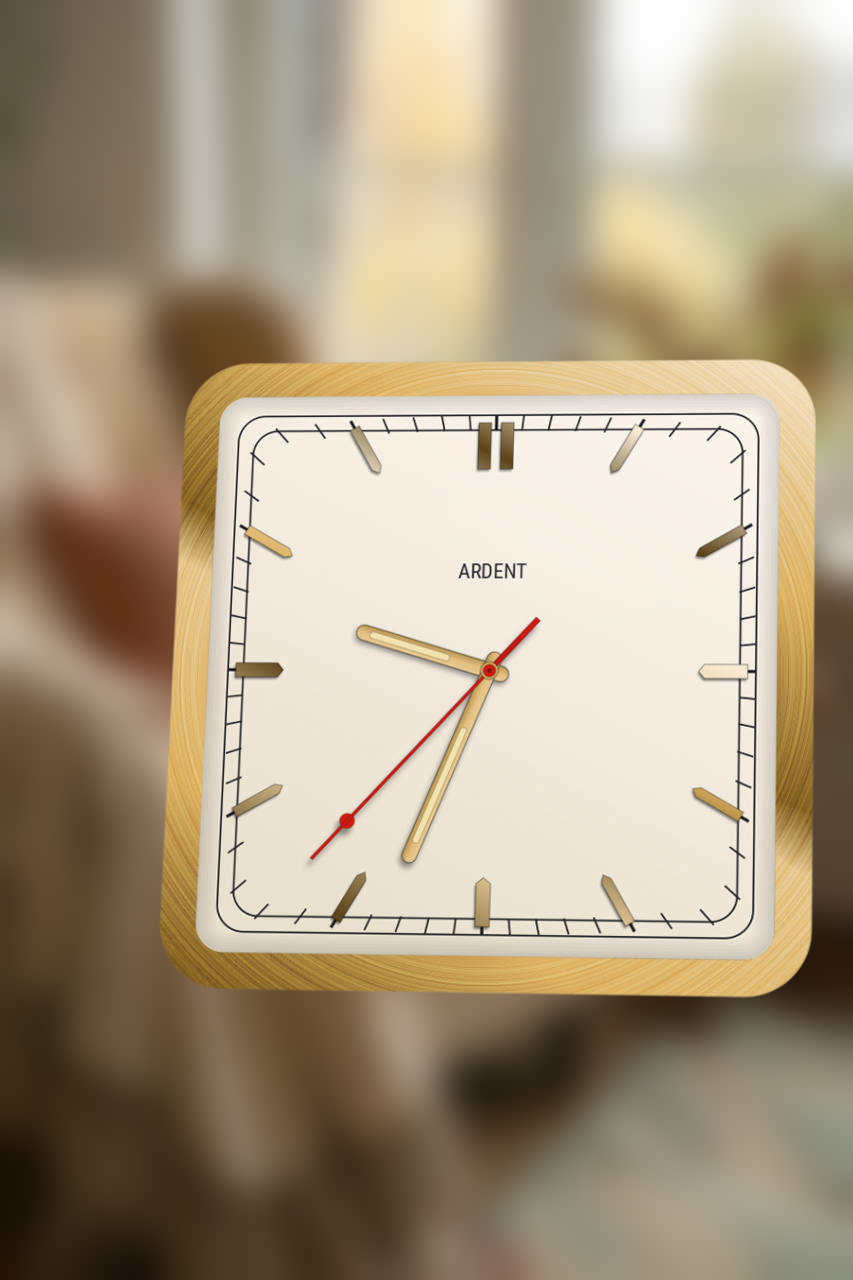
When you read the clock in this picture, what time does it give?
9:33:37
